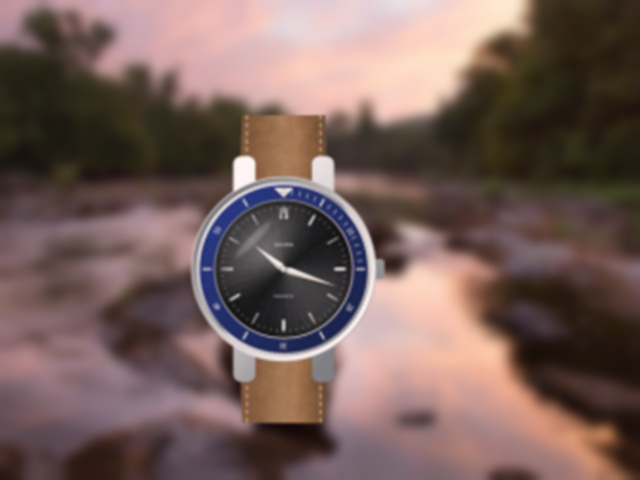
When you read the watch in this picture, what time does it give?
10:18
